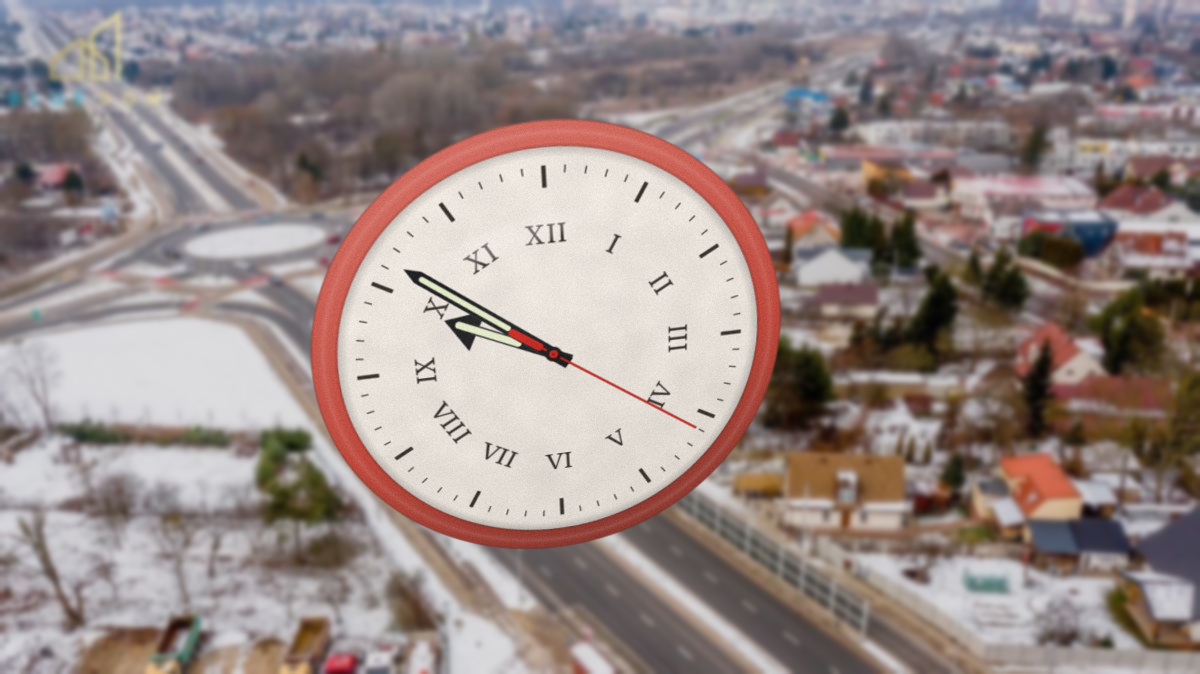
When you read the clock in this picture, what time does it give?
9:51:21
